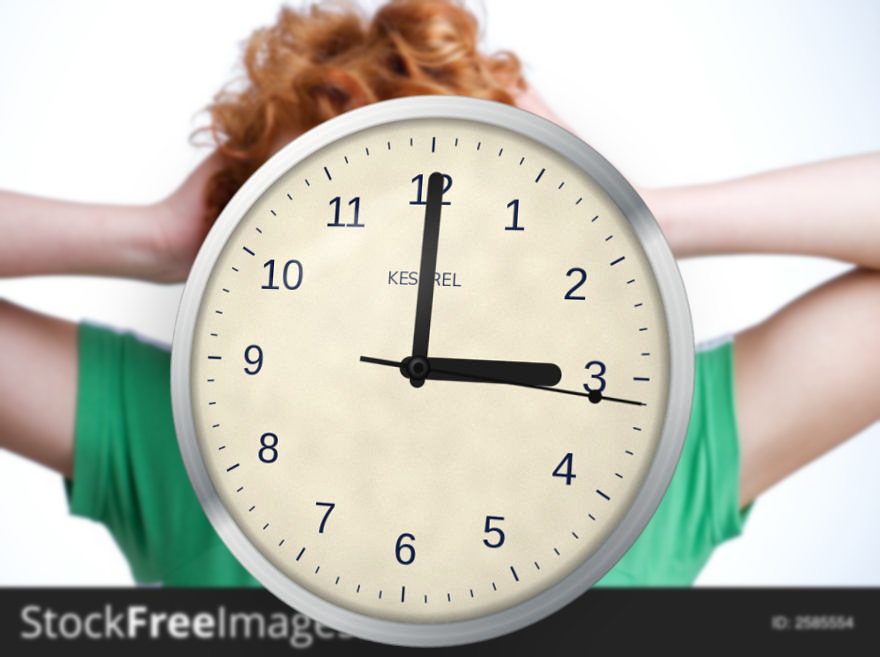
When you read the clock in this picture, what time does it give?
3:00:16
